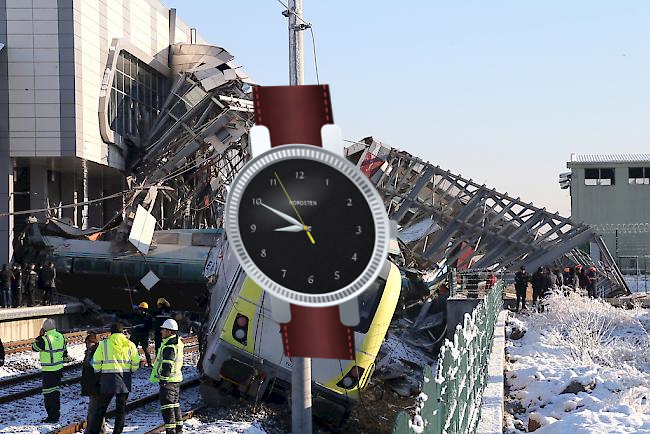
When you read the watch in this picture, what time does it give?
8:49:56
